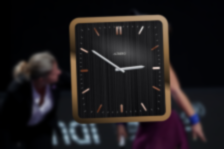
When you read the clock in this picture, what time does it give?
2:51
